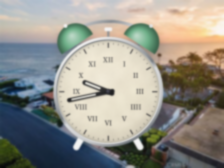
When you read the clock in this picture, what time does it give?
9:43
